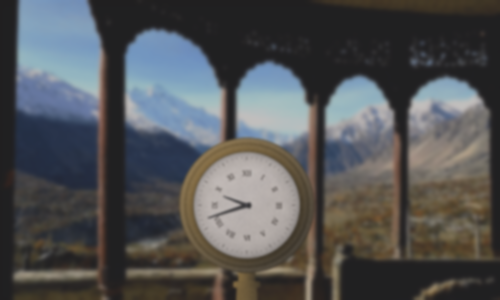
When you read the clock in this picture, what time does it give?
9:42
